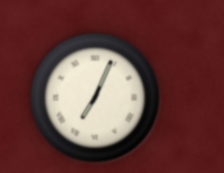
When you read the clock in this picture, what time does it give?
7:04
